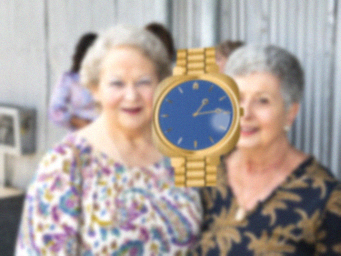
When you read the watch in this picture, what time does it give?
1:14
